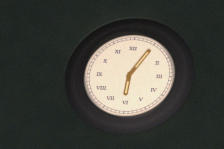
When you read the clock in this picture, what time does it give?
6:05
